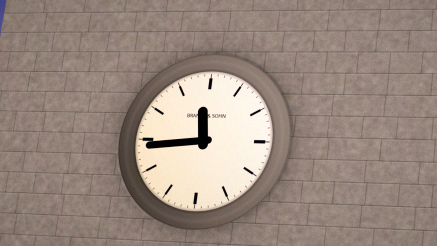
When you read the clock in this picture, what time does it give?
11:44
